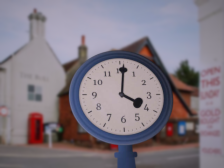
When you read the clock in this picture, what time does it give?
4:01
